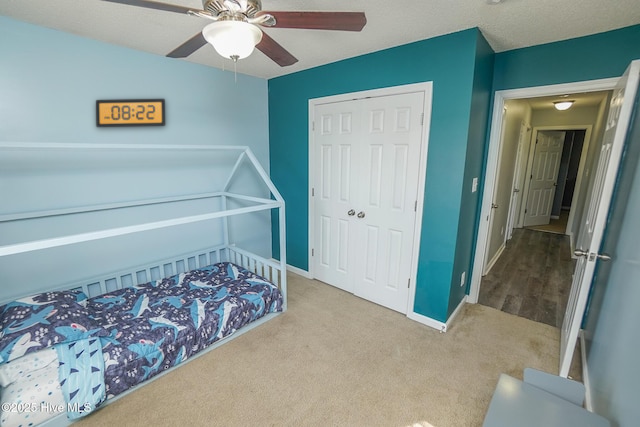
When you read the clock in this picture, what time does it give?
8:22
